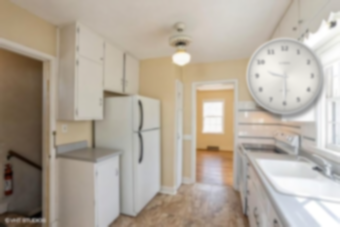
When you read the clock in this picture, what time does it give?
9:30
